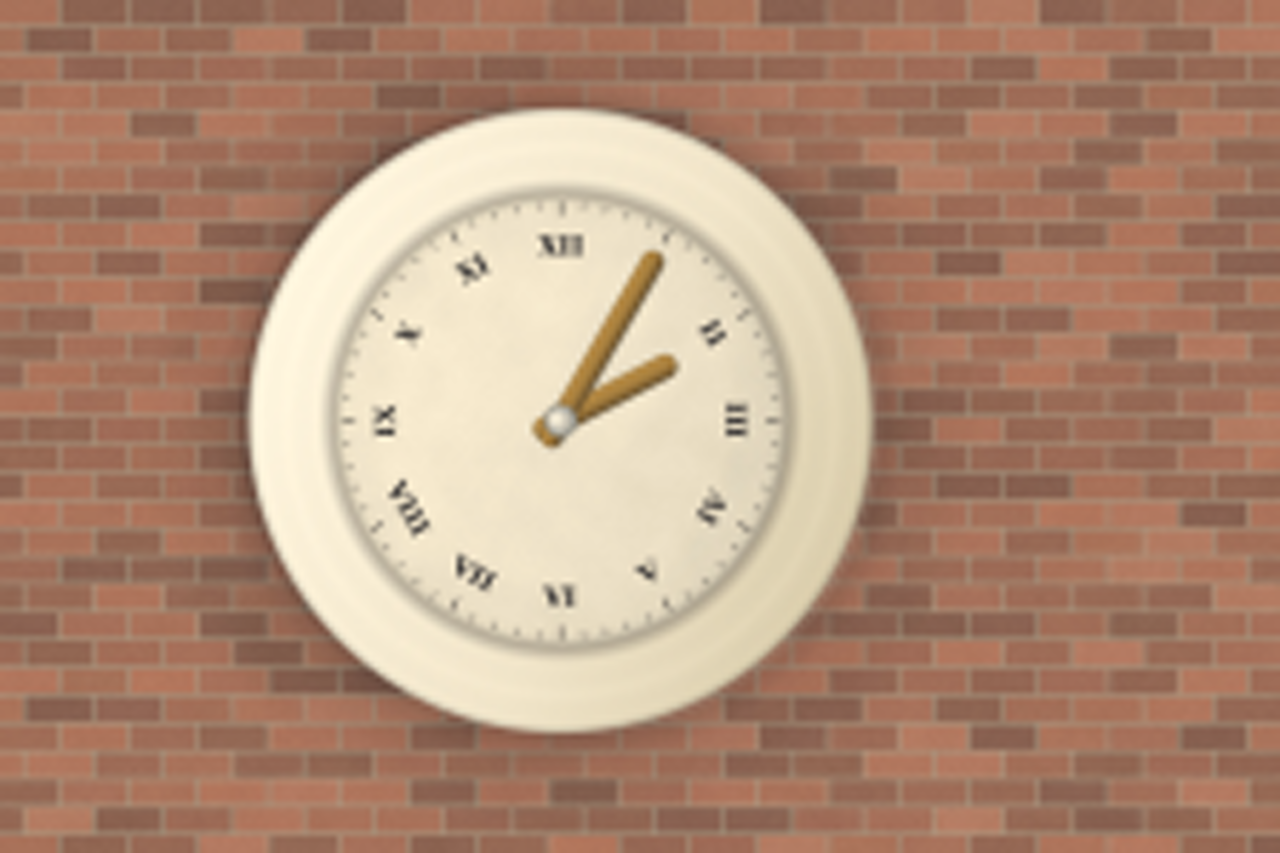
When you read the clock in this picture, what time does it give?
2:05
